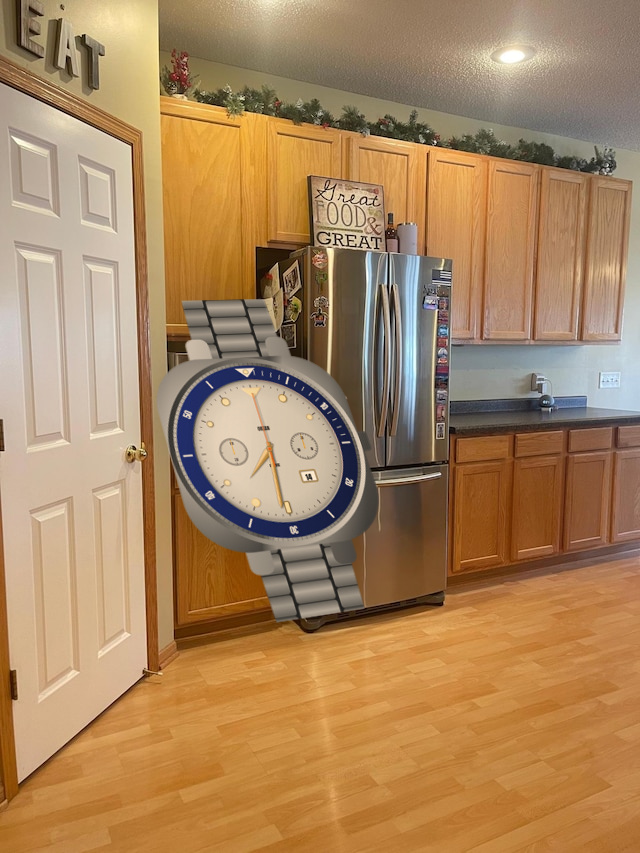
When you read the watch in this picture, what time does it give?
7:31
